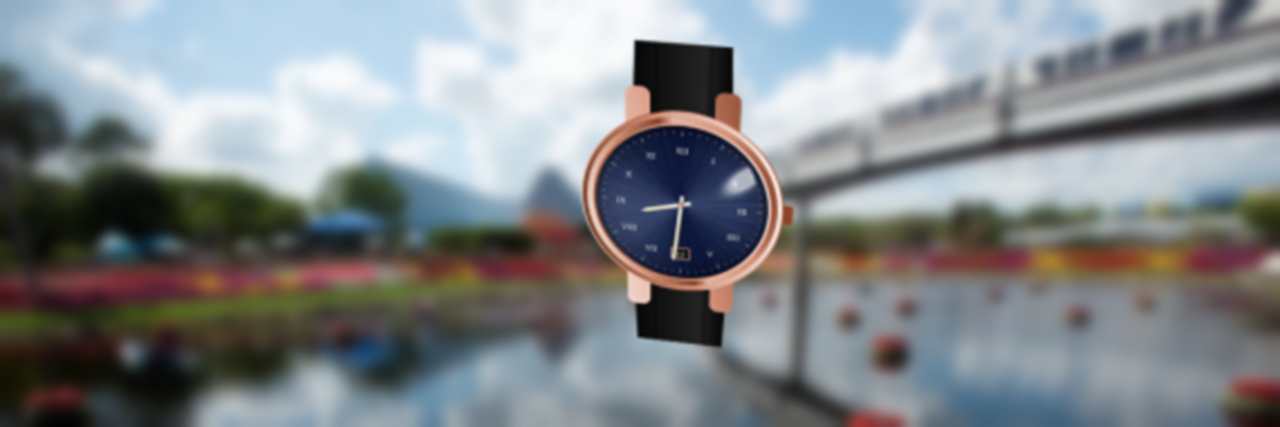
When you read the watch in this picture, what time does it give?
8:31
